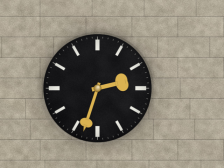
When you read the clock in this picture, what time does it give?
2:33
